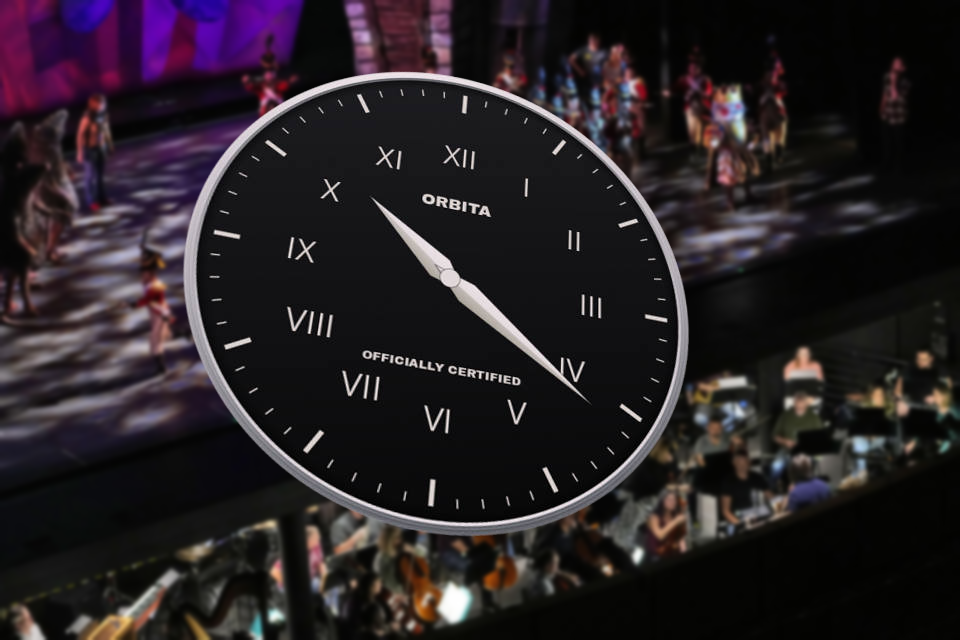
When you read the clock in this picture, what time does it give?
10:21
